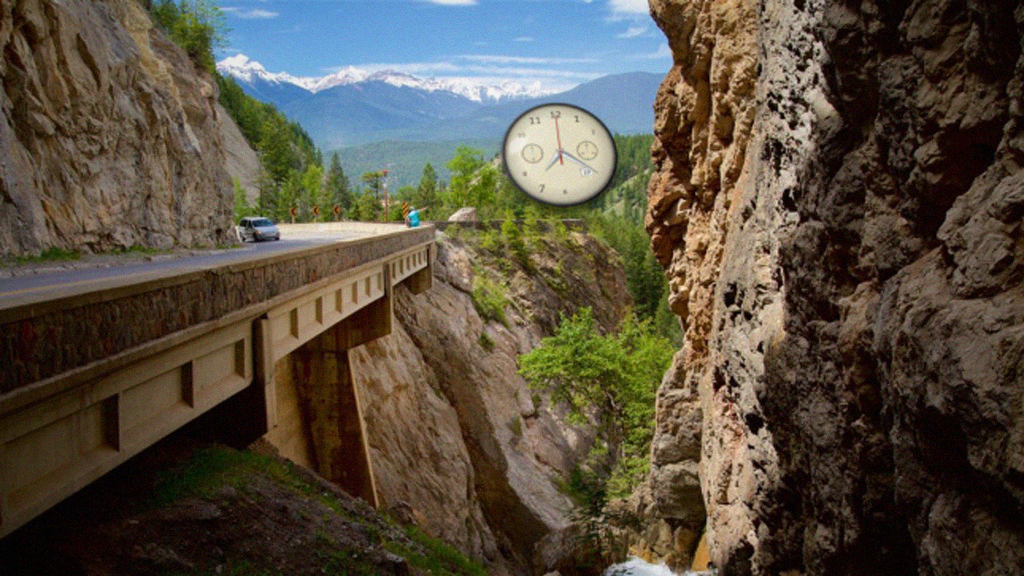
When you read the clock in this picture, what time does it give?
7:21
